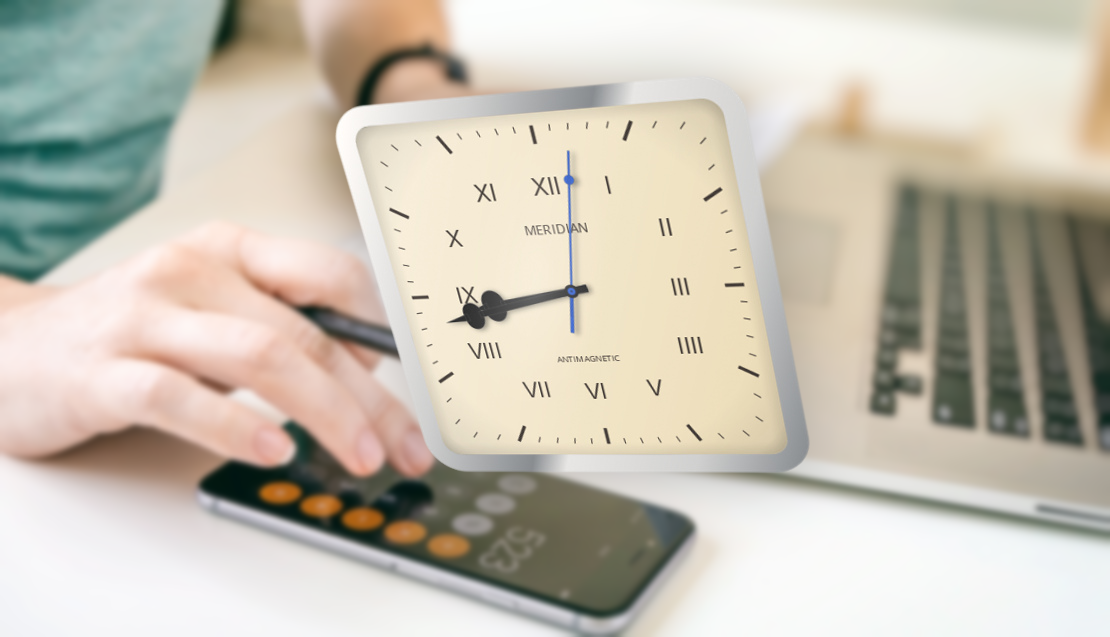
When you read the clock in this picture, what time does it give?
8:43:02
